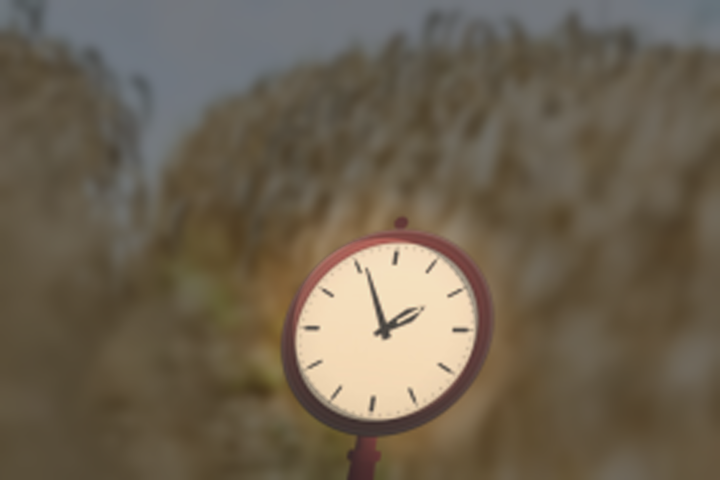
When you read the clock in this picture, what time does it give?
1:56
